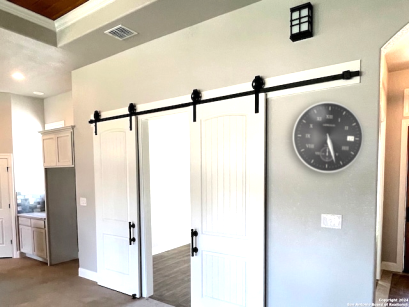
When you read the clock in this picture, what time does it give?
5:27
